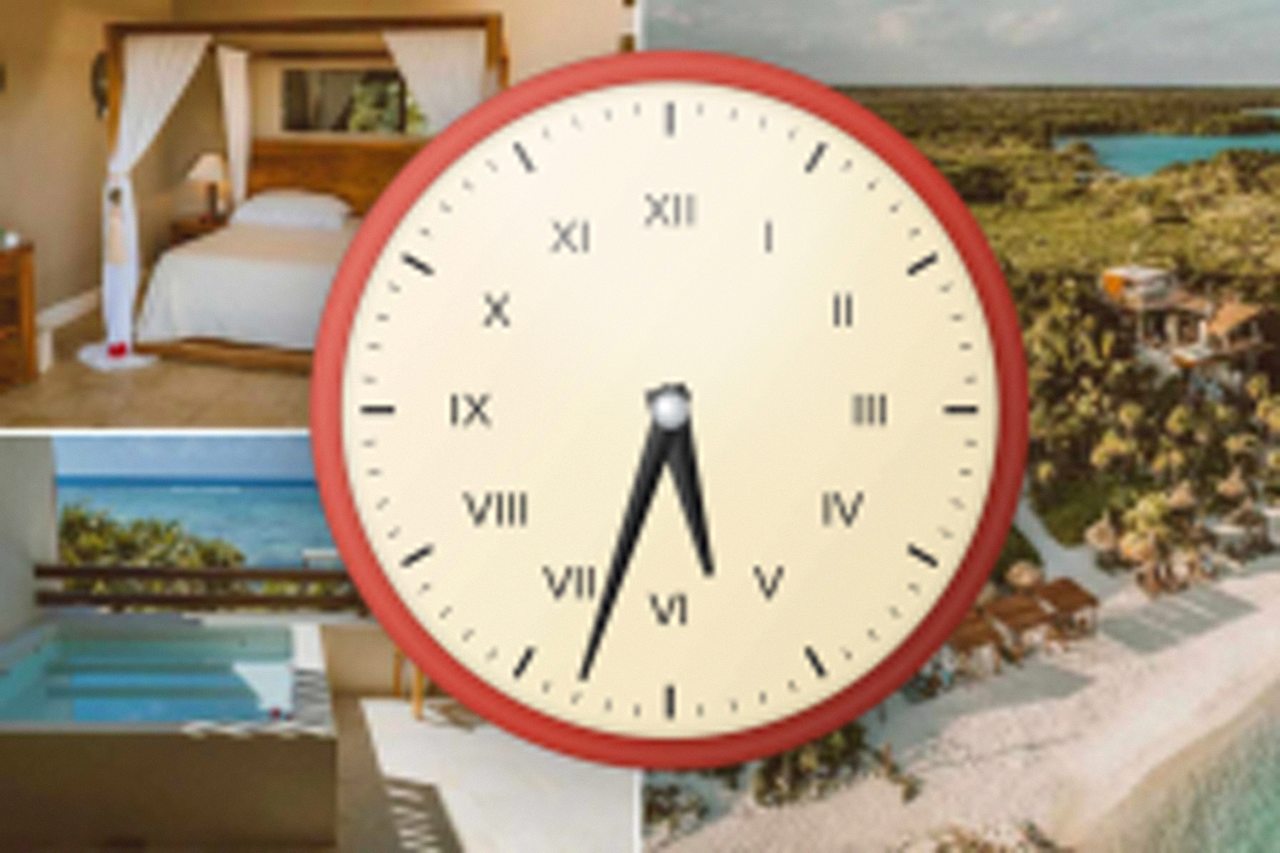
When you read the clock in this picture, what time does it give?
5:33
